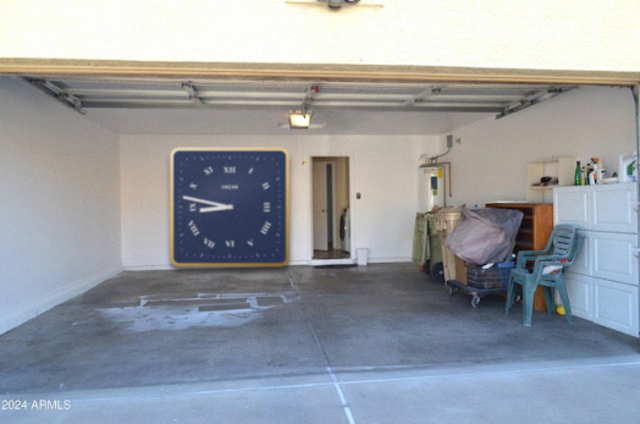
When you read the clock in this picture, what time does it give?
8:47
